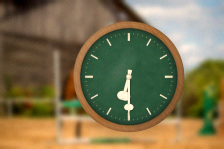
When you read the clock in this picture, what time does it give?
6:30
